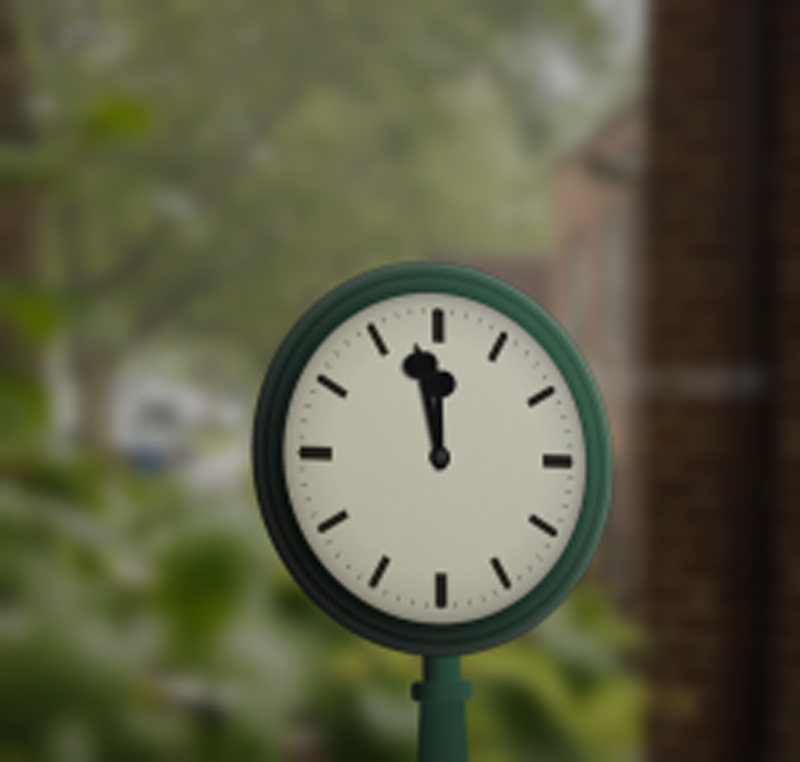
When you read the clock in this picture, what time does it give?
11:58
